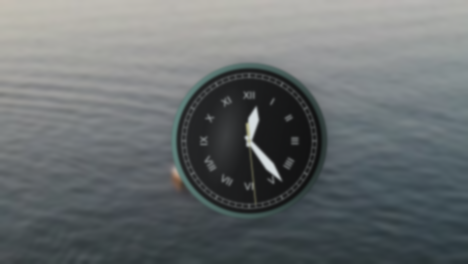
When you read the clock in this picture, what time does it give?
12:23:29
